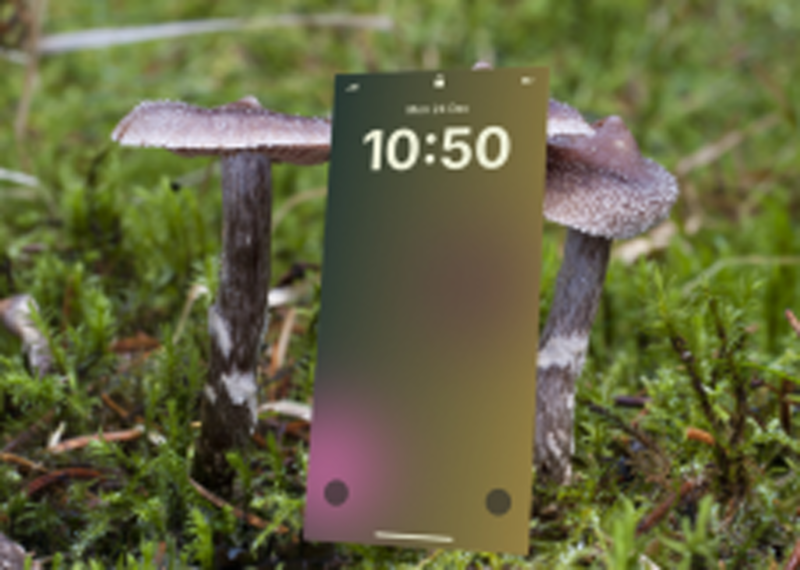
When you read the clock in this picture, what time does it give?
10:50
